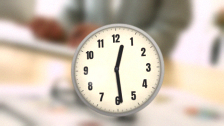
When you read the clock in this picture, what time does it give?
12:29
